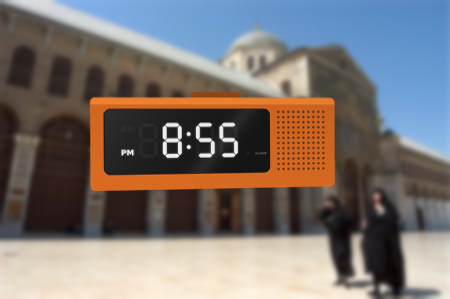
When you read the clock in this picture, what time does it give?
8:55
